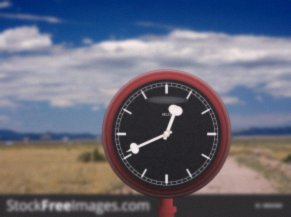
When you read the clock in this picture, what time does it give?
12:41
